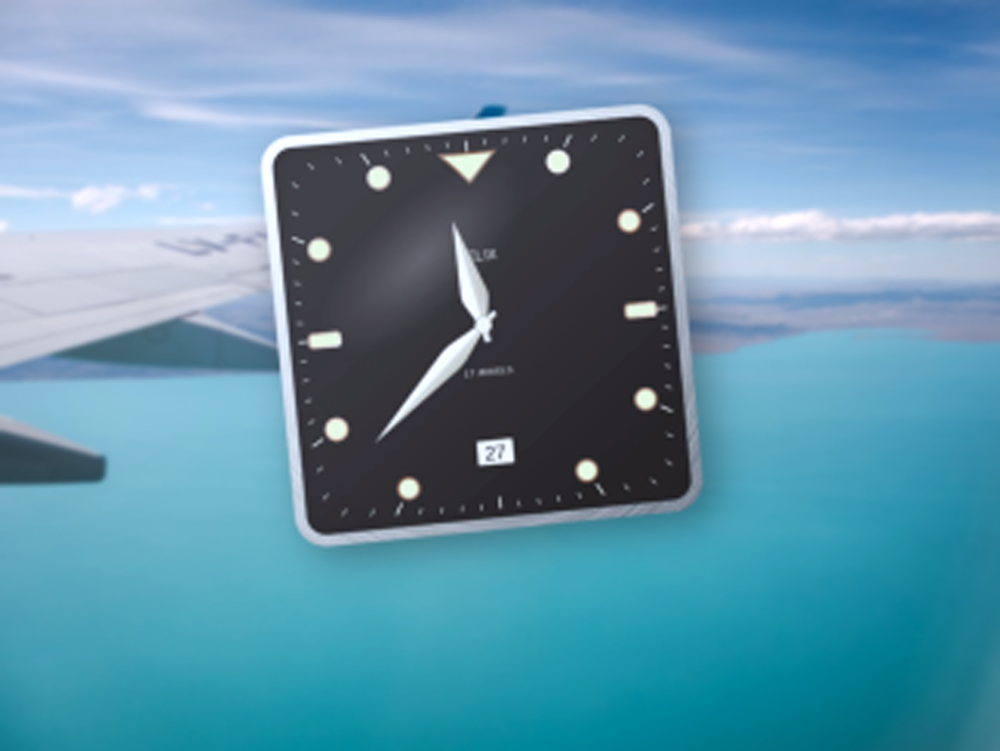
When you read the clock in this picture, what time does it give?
11:38
